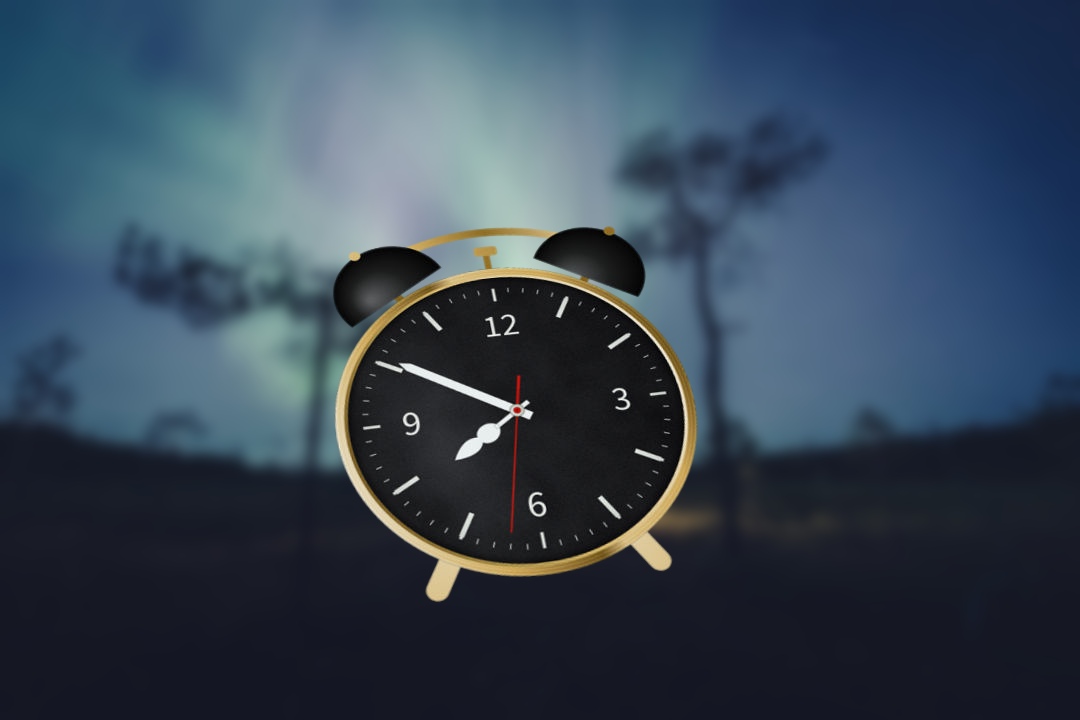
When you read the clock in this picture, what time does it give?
7:50:32
